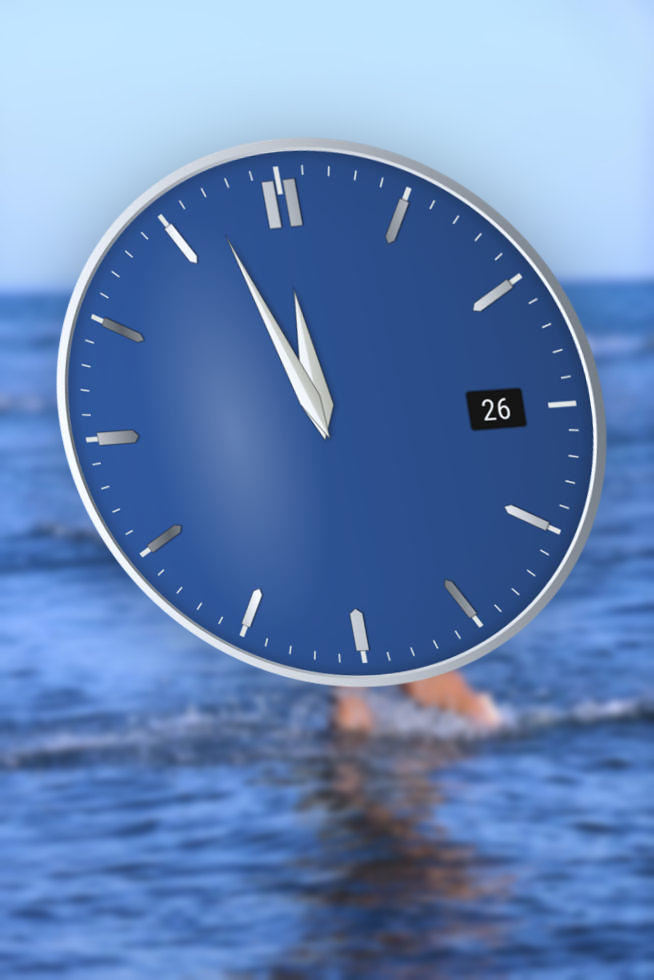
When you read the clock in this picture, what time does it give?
11:57
